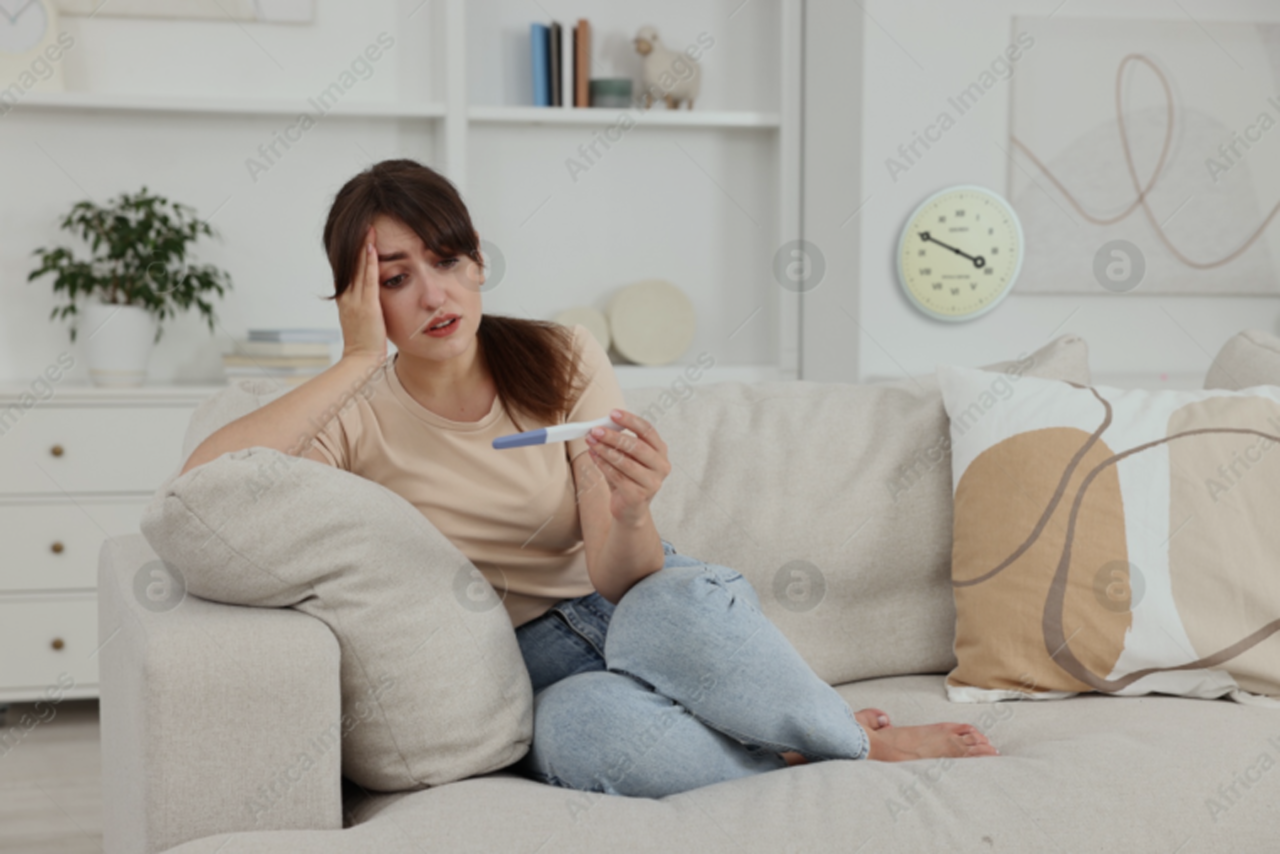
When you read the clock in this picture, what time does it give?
3:49
